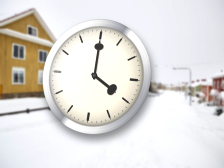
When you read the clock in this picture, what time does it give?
4:00
